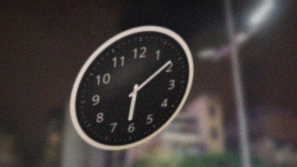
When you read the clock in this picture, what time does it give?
6:09
